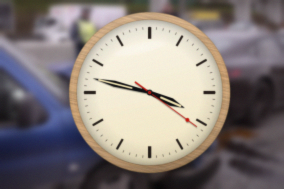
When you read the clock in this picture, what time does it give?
3:47:21
